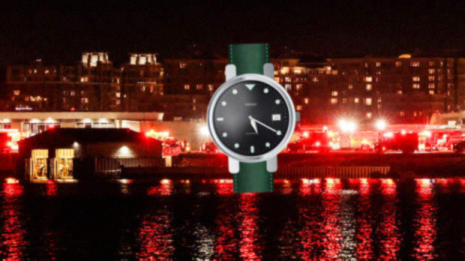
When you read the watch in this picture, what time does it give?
5:20
